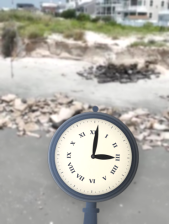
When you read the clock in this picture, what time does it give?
3:01
